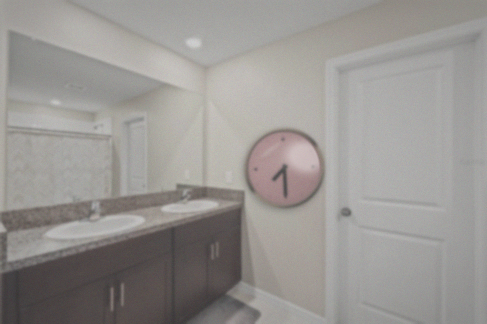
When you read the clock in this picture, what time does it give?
7:30
